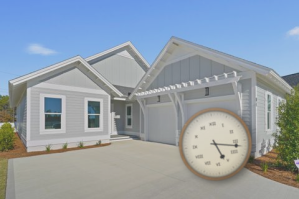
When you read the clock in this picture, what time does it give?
5:17
